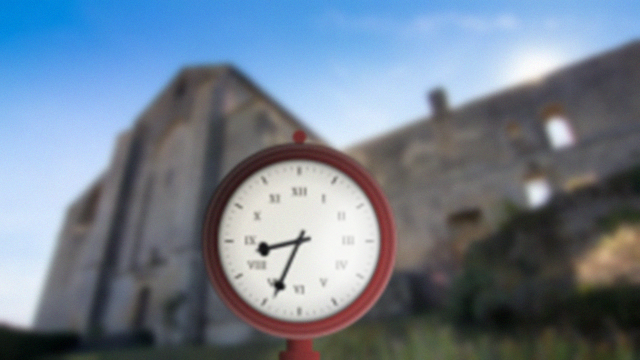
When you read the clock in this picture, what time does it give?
8:34
